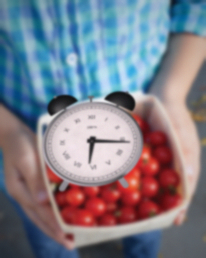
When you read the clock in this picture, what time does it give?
6:16
